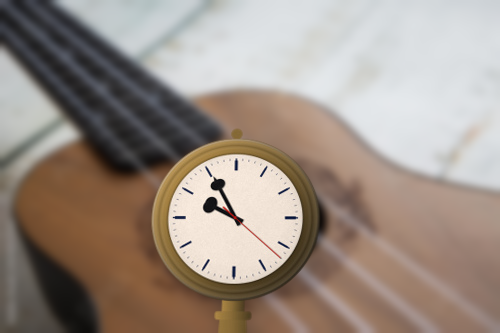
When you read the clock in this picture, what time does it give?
9:55:22
